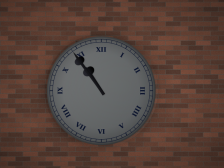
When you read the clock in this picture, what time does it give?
10:54
